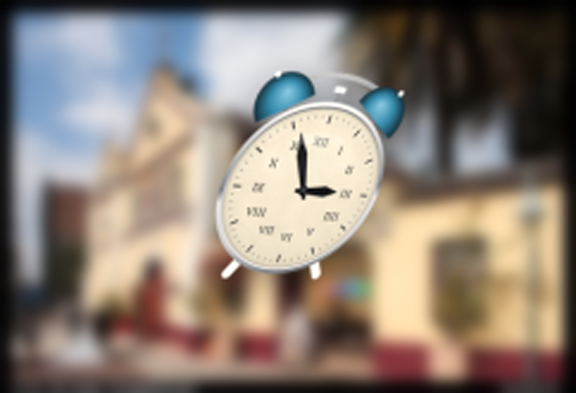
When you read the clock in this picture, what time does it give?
2:56
